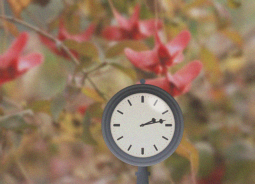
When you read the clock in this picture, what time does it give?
2:13
